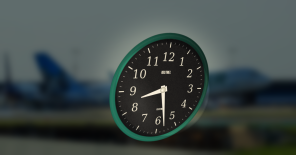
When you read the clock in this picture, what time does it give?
8:28
